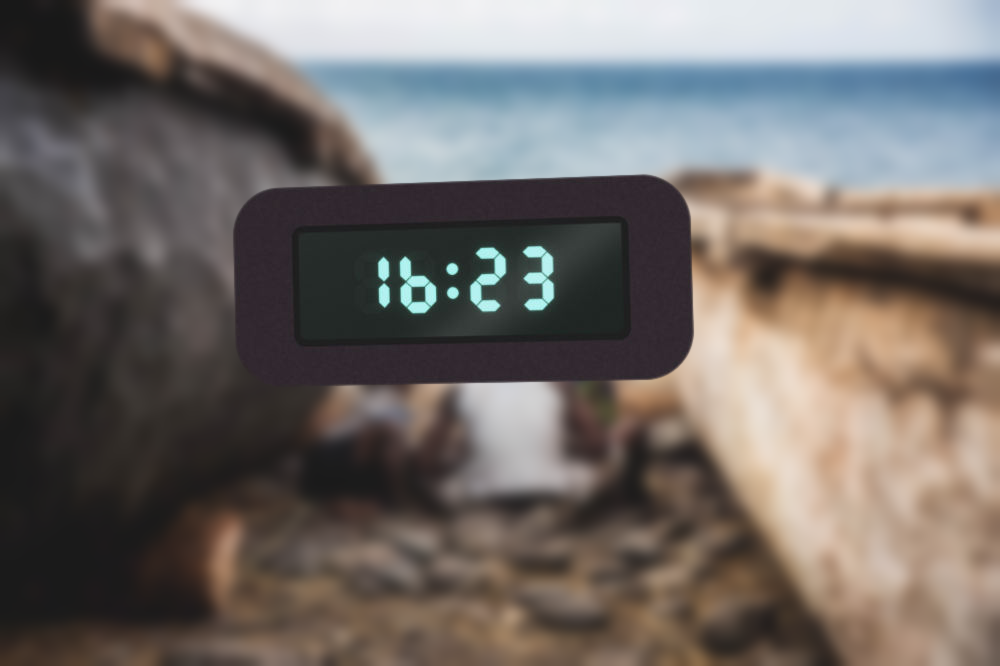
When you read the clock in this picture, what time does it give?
16:23
